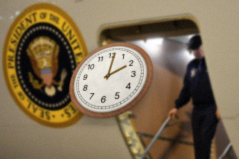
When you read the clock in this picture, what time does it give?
2:01
